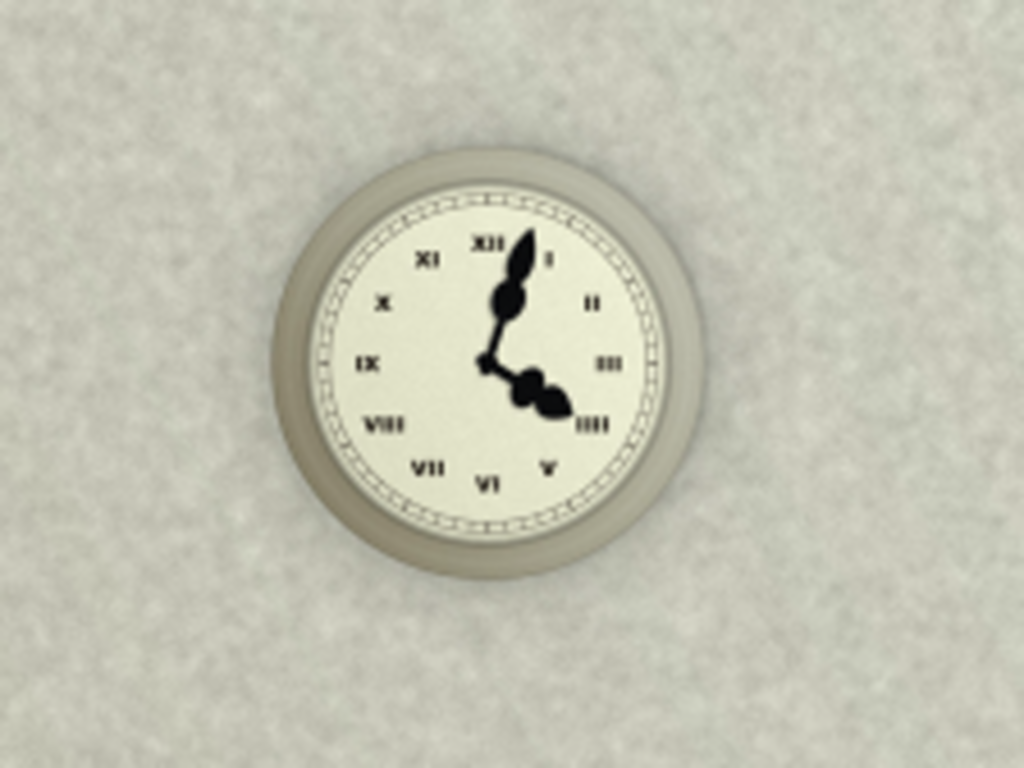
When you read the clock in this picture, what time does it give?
4:03
